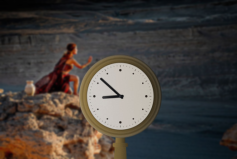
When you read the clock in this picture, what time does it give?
8:52
